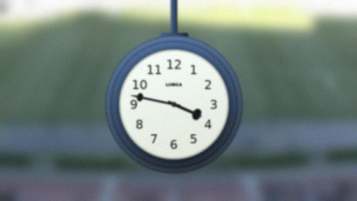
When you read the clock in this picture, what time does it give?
3:47
